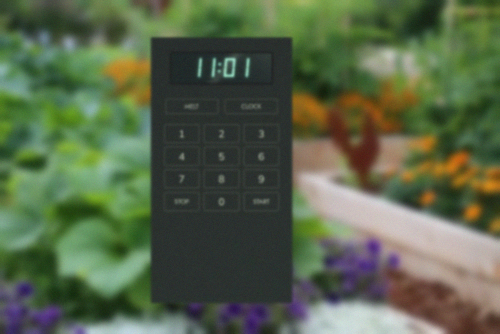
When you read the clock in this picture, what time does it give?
11:01
